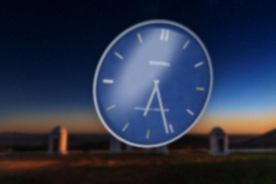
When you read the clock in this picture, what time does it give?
6:26
